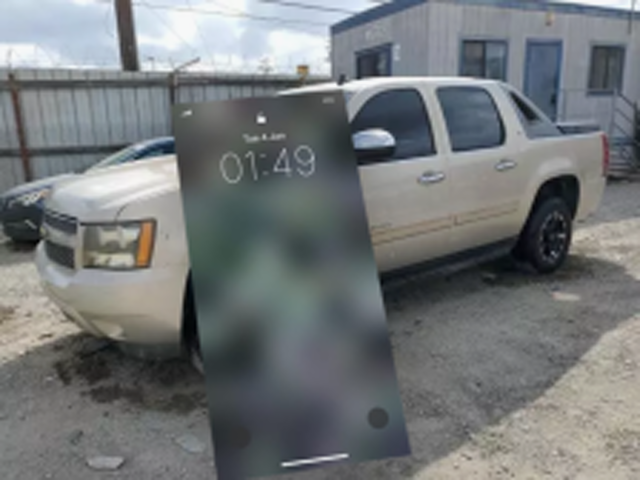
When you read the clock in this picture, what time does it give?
1:49
